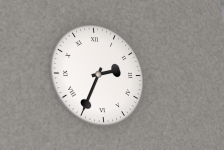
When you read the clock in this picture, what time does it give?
2:35
